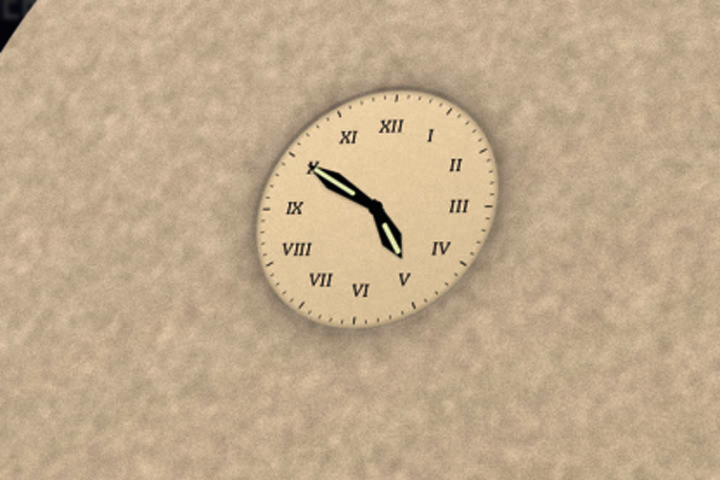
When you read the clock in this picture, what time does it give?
4:50
